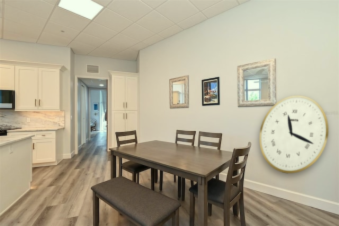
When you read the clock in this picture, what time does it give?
11:18
